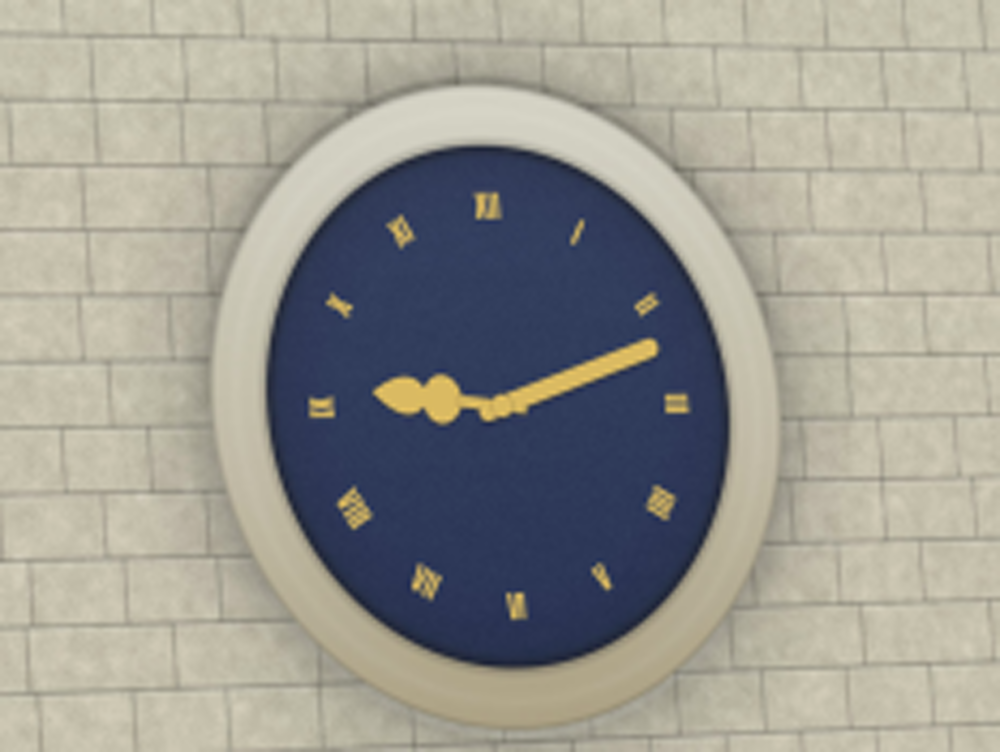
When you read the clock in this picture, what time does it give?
9:12
